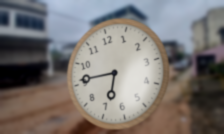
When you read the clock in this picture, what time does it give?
6:46
